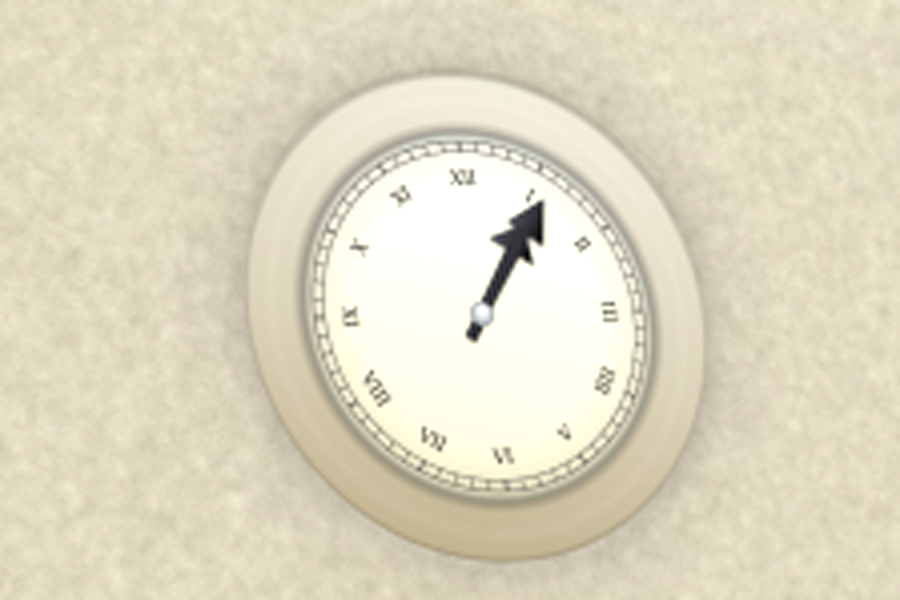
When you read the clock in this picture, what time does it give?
1:06
